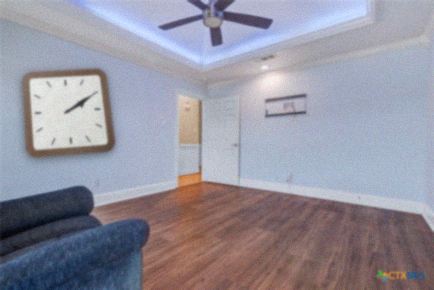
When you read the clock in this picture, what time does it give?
2:10
